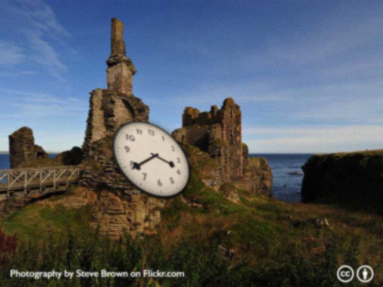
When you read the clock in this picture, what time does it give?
3:39
